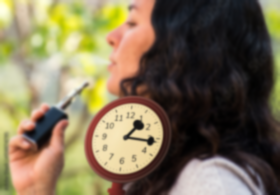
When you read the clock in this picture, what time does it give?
1:16
